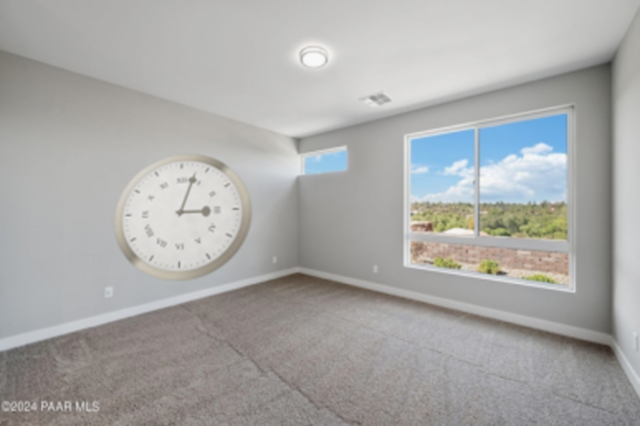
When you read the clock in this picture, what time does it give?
3:03
